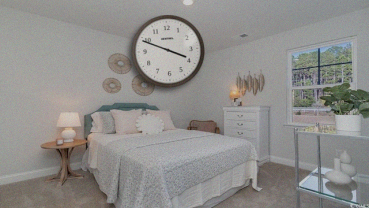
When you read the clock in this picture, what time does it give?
3:49
